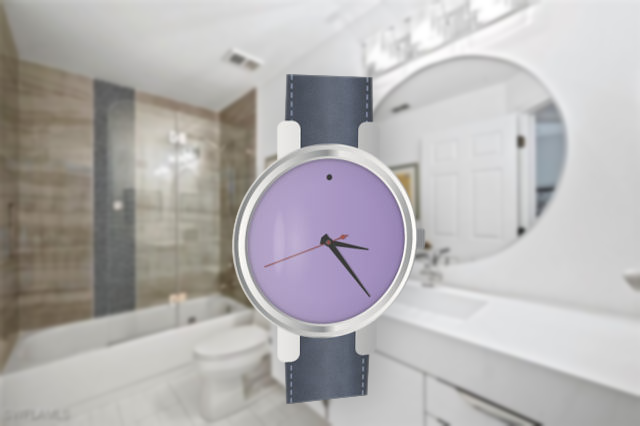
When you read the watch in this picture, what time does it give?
3:23:42
